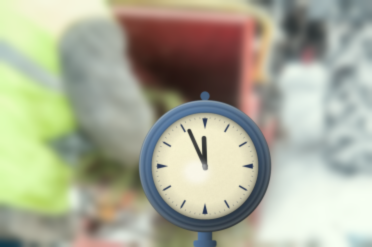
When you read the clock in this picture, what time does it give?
11:56
